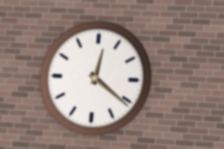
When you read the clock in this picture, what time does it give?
12:21
